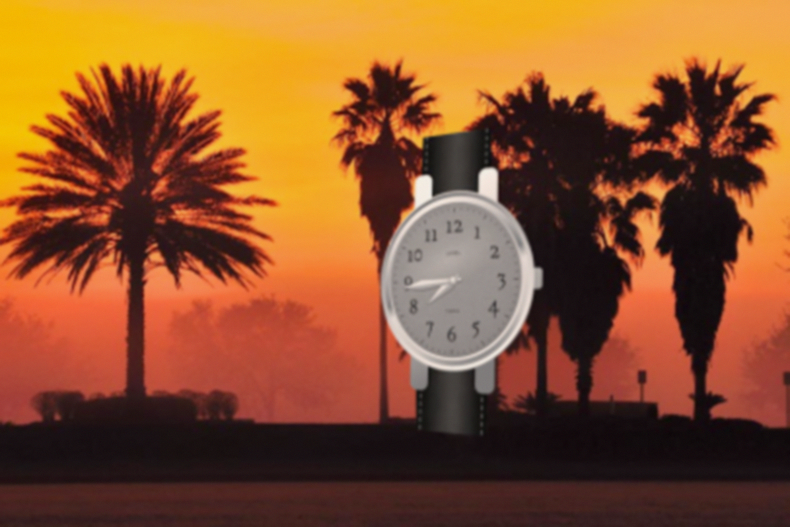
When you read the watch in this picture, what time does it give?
7:44
